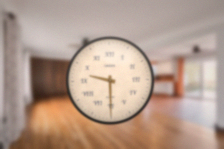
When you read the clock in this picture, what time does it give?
9:30
